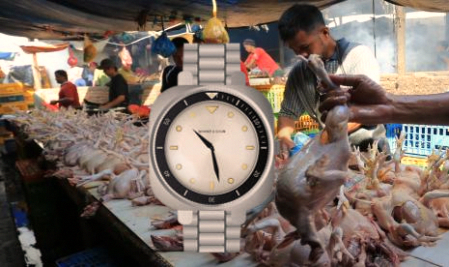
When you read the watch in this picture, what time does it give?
10:28
